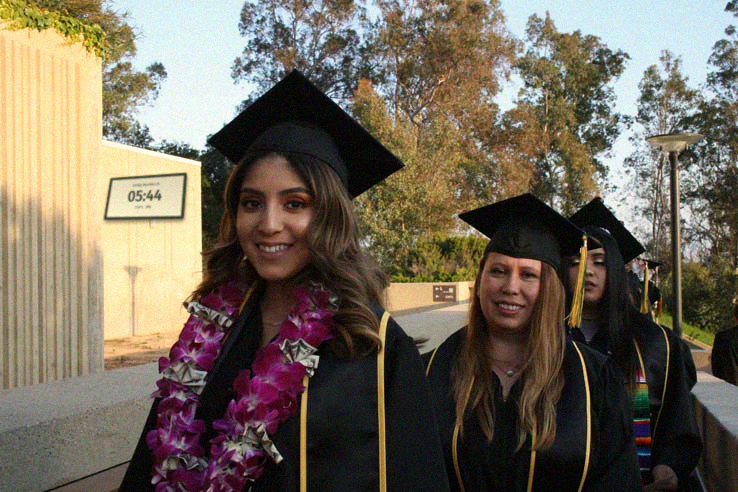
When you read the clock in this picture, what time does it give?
5:44
